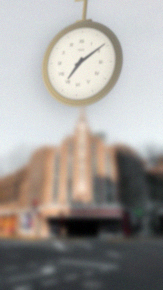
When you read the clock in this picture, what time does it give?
7:09
